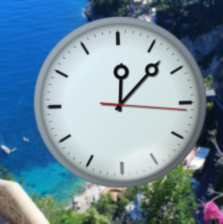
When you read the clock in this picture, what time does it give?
12:07:16
